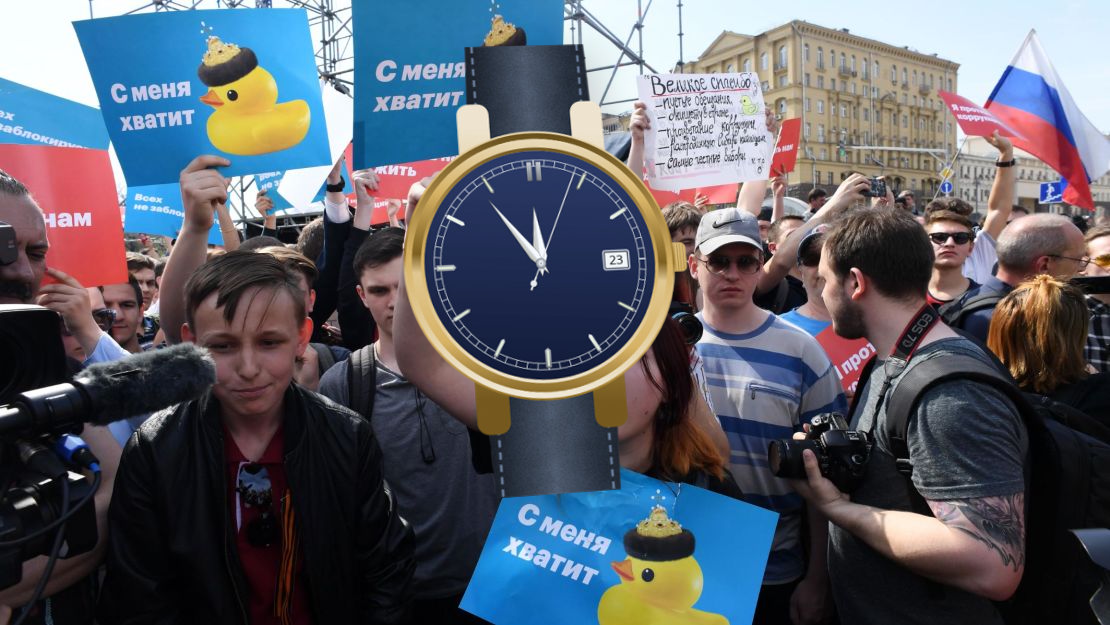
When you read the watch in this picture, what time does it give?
11:54:04
